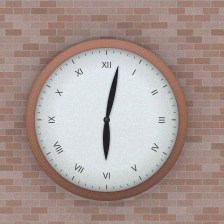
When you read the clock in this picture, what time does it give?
6:02
